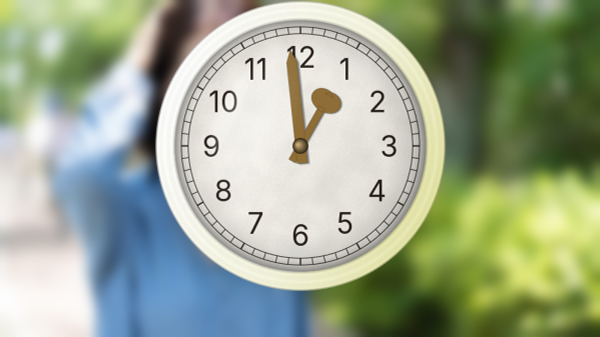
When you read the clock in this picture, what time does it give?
12:59
